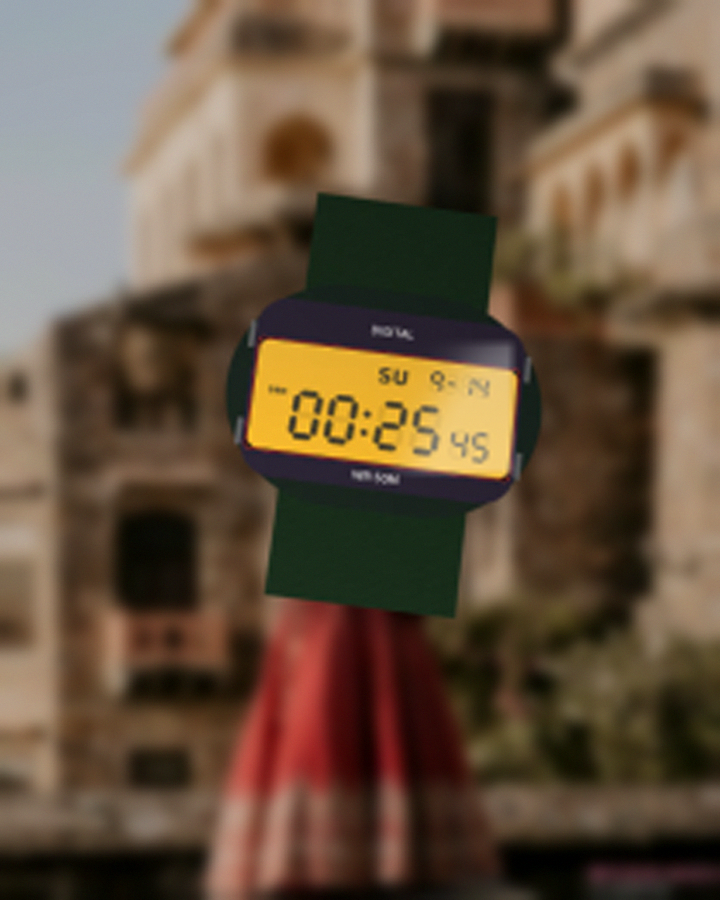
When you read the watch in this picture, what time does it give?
0:25:45
